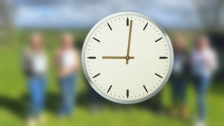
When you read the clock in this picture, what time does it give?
9:01
